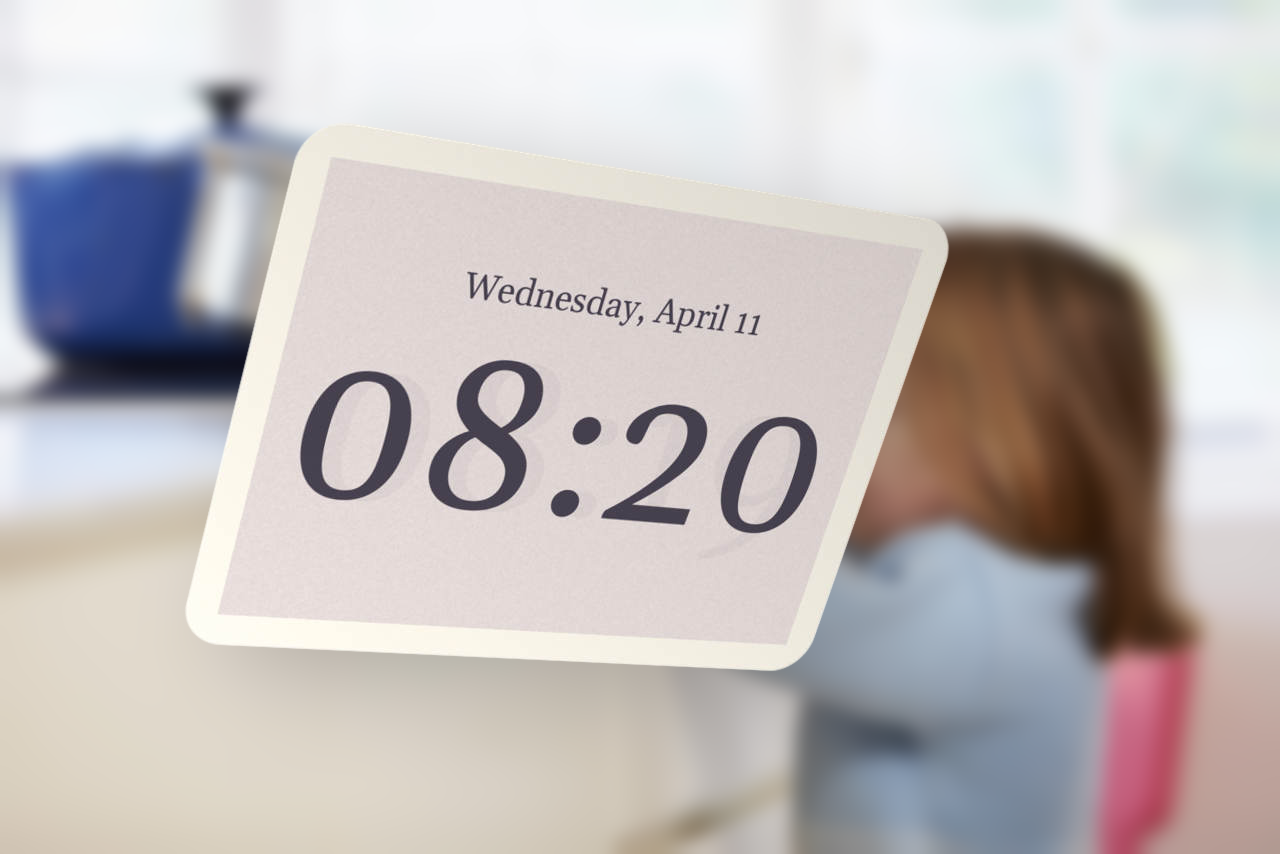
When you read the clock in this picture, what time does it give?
8:20
